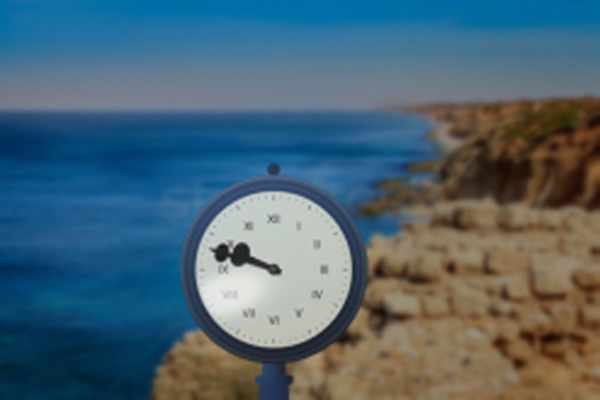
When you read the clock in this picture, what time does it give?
9:48
